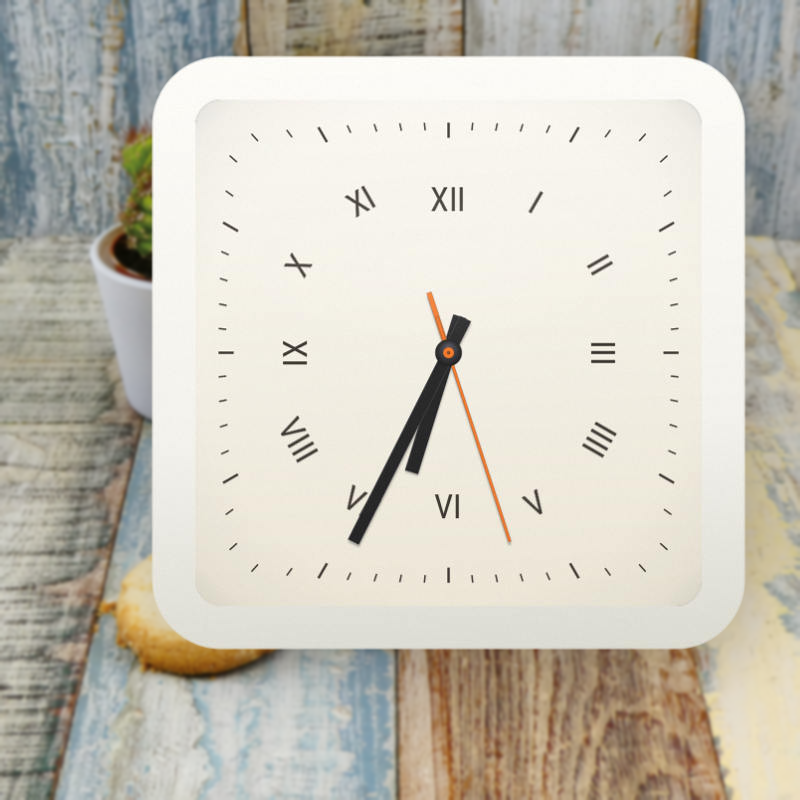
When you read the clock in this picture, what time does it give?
6:34:27
